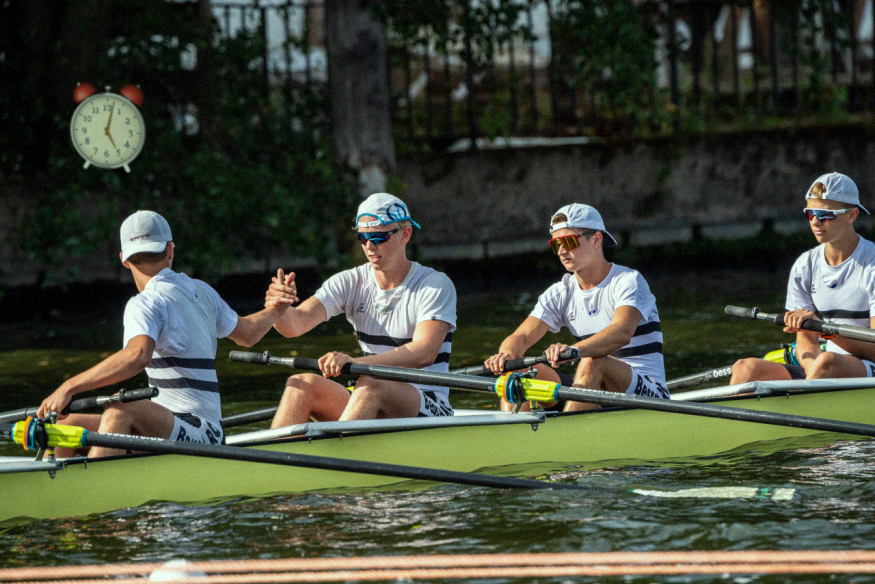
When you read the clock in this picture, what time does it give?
5:02
